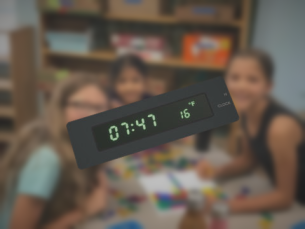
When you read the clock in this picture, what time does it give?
7:47
